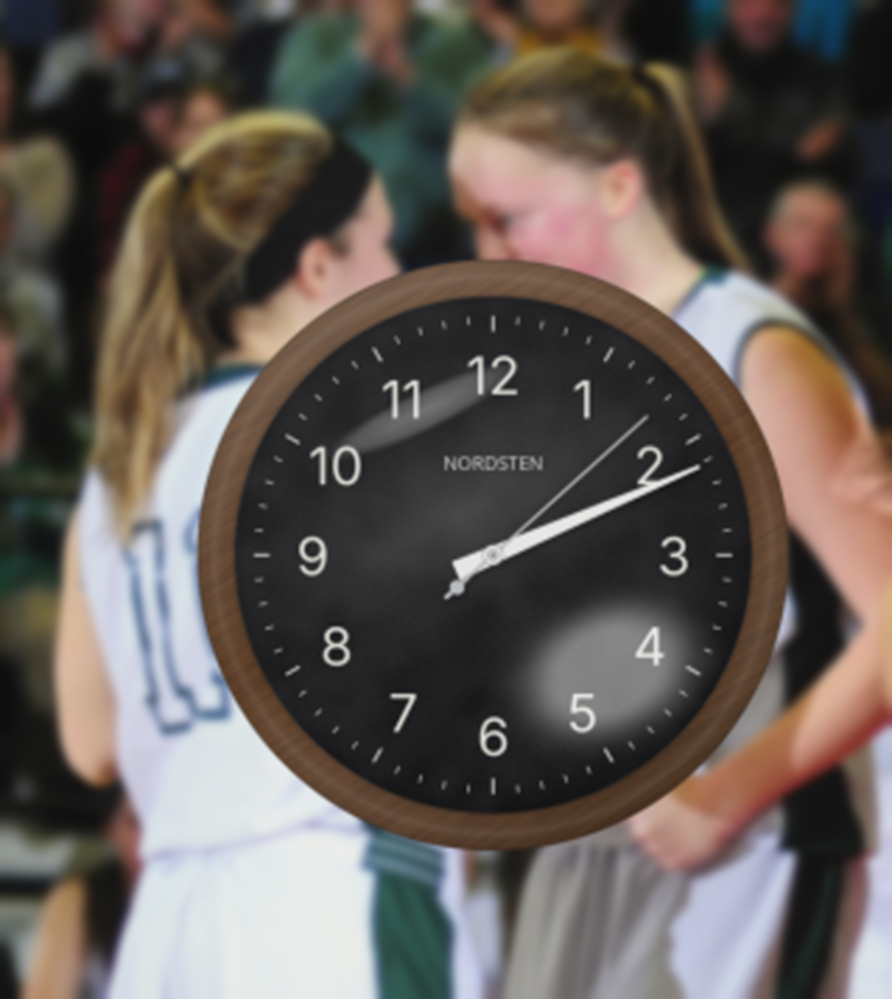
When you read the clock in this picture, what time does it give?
2:11:08
